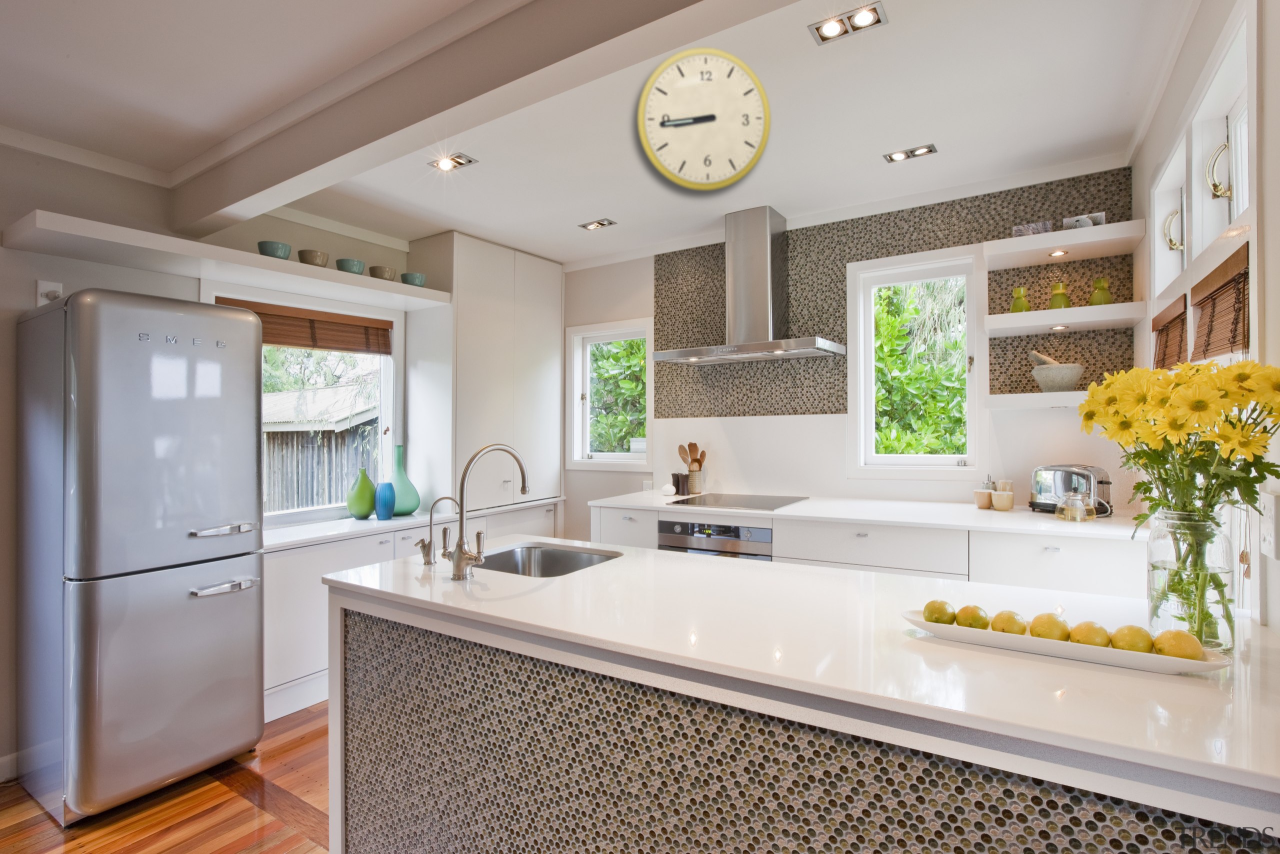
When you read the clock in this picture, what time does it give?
8:44
